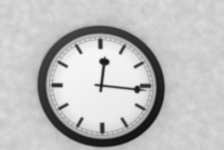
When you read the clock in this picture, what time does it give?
12:16
